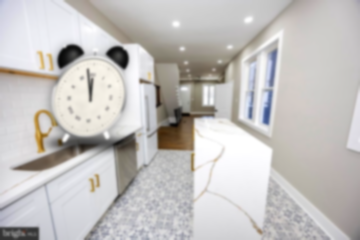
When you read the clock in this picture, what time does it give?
11:58
